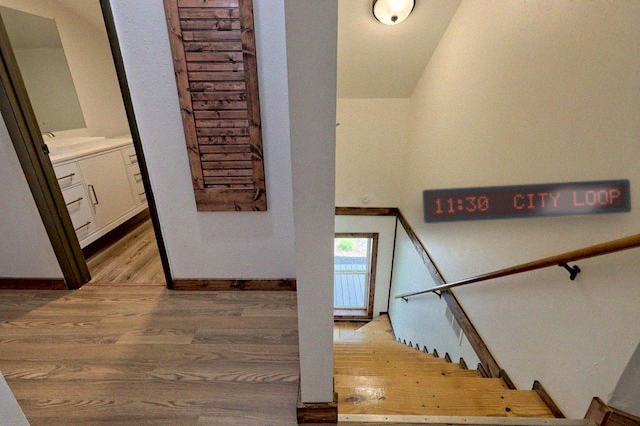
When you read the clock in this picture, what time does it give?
11:30
